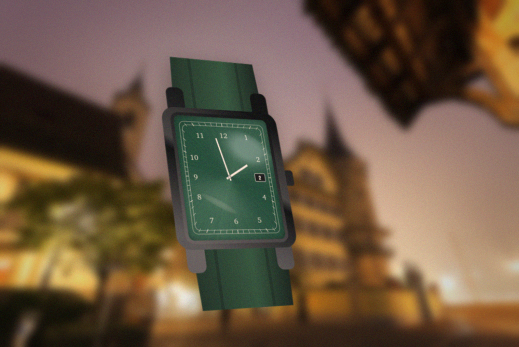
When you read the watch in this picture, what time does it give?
1:58
